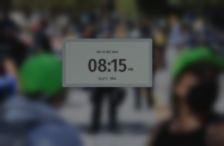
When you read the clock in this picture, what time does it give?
8:15
